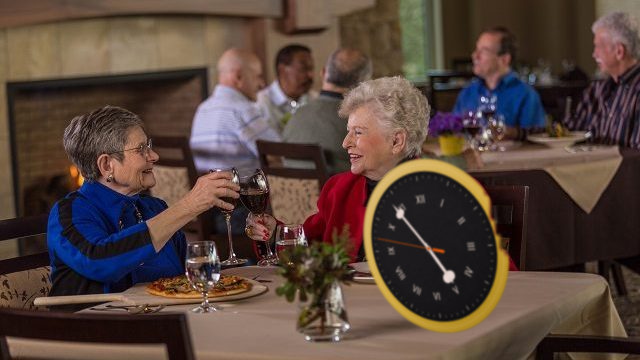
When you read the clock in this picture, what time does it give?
4:53:47
